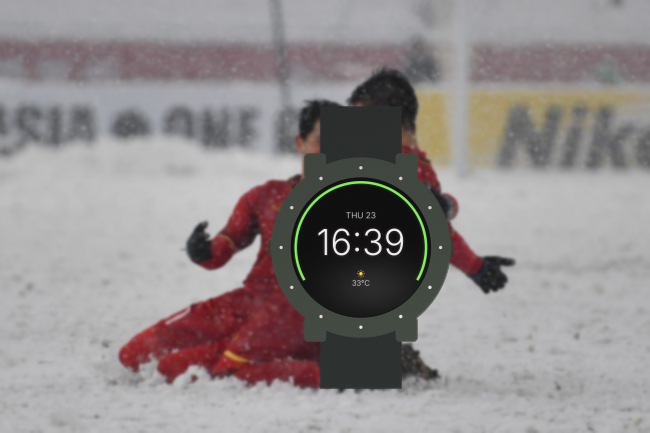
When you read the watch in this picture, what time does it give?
16:39
